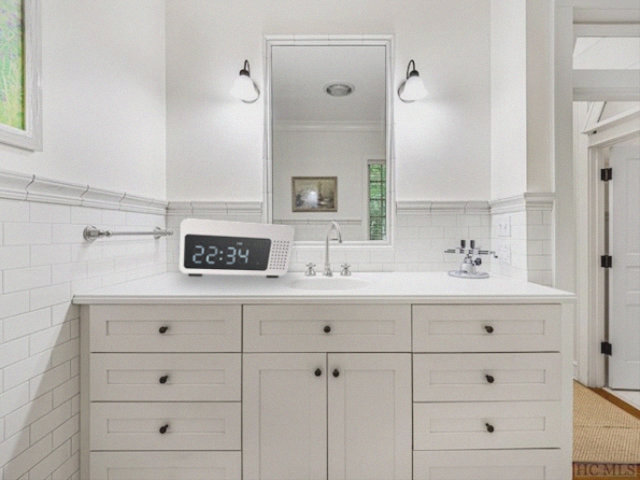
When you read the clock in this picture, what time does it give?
22:34
